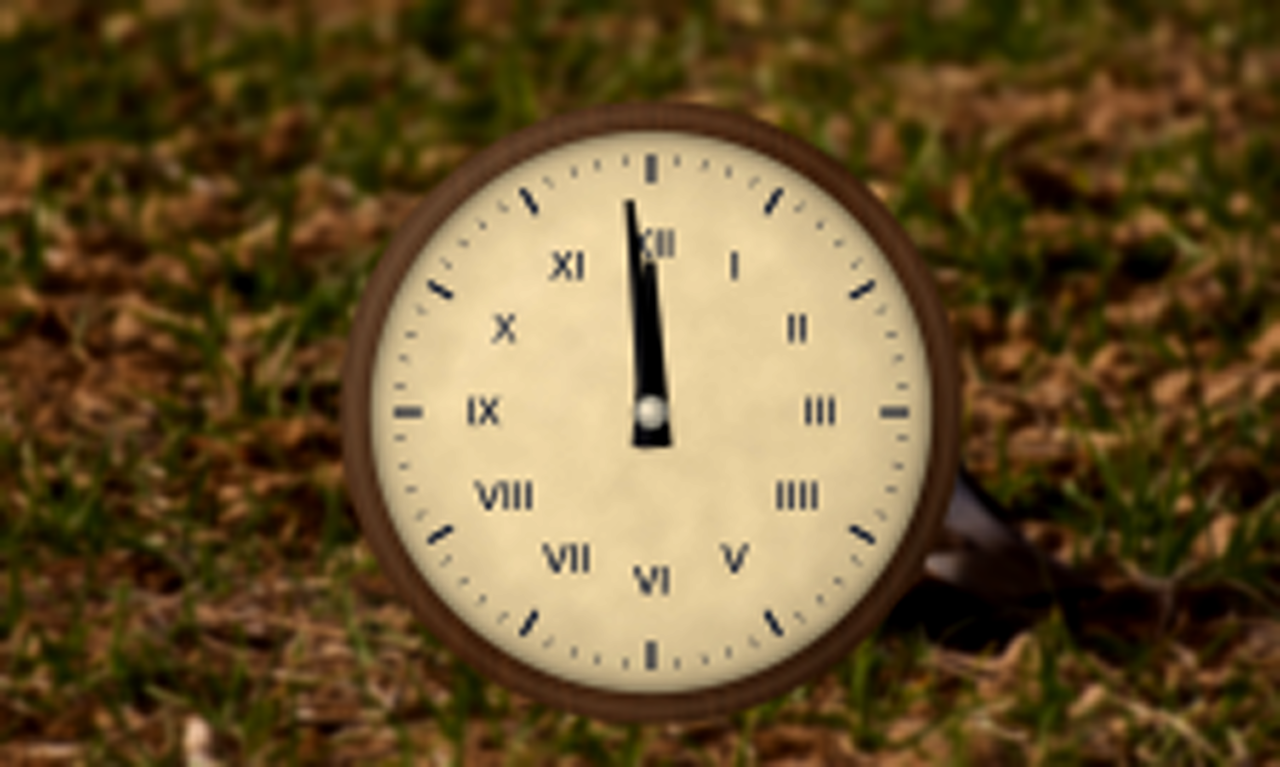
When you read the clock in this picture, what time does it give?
11:59
